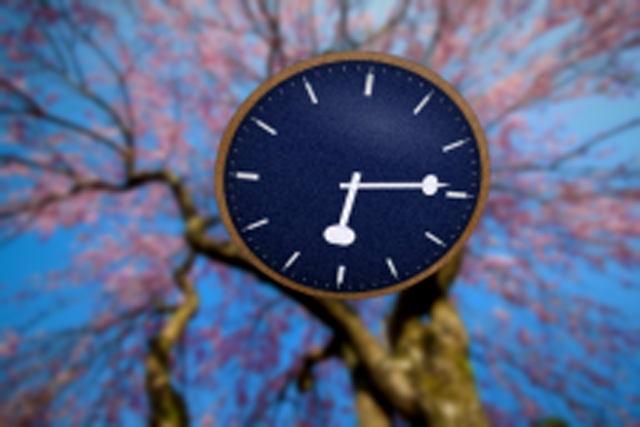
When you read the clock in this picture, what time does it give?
6:14
